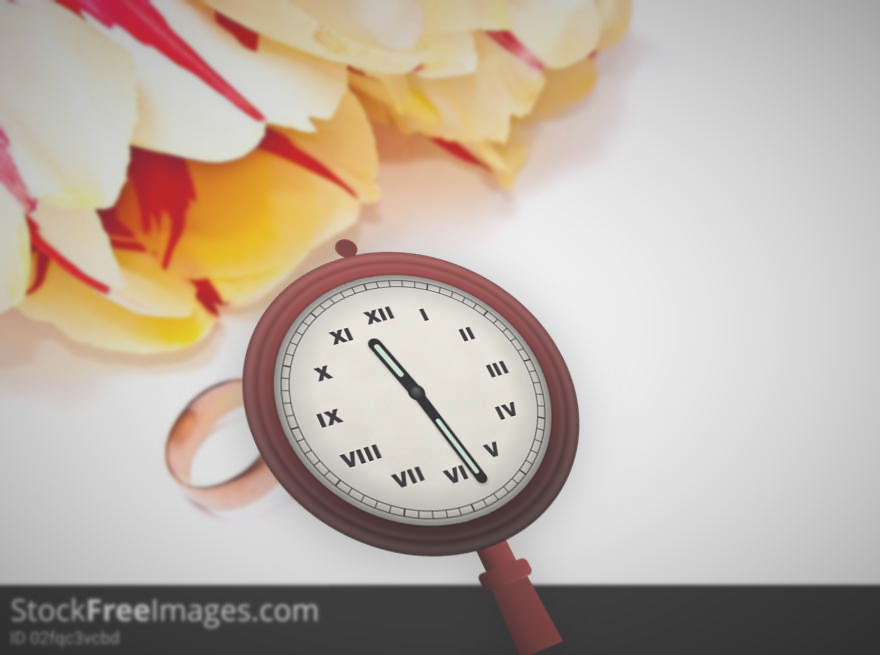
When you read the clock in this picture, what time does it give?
11:28
